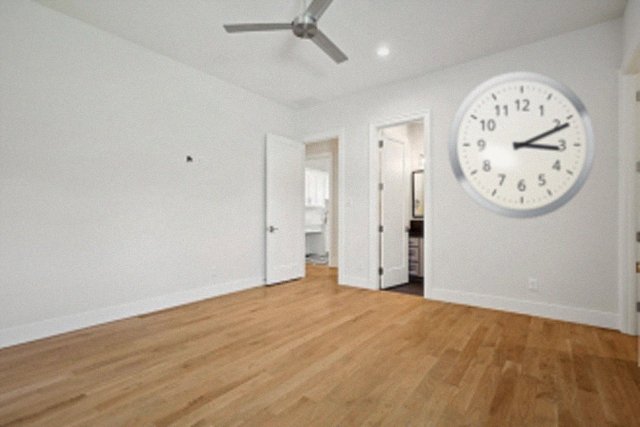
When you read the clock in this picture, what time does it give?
3:11
